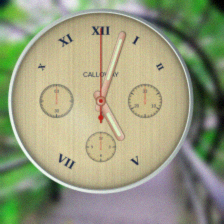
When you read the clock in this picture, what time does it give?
5:03
